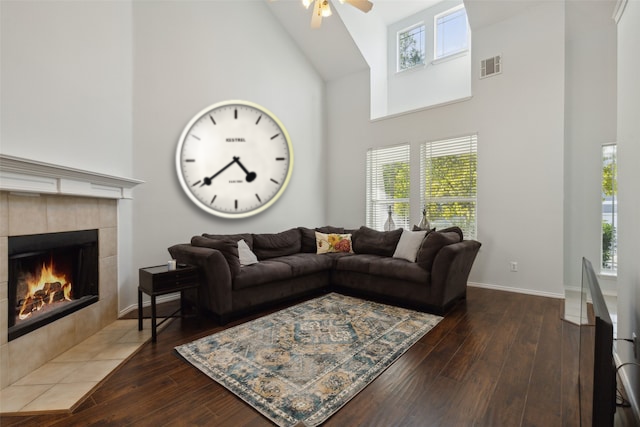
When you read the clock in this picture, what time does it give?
4:39
